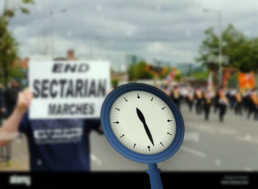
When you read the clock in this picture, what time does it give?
11:28
